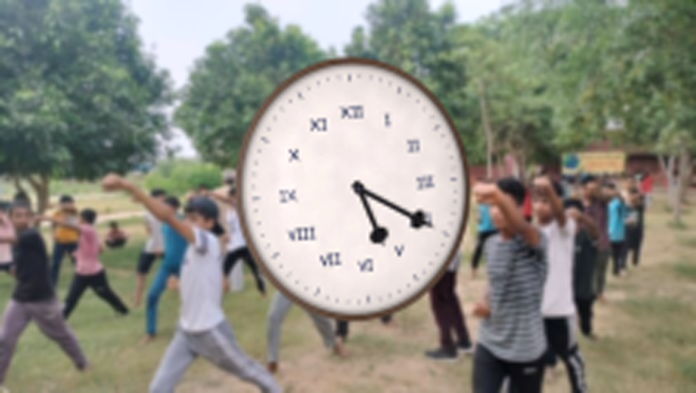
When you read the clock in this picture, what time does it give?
5:20
